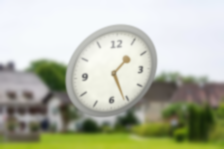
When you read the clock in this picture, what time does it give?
1:26
